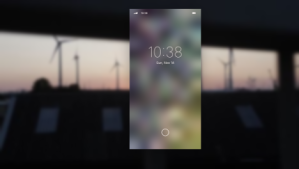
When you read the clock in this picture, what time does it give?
10:38
